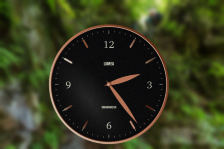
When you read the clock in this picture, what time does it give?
2:24
